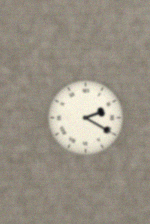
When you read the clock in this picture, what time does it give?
2:20
